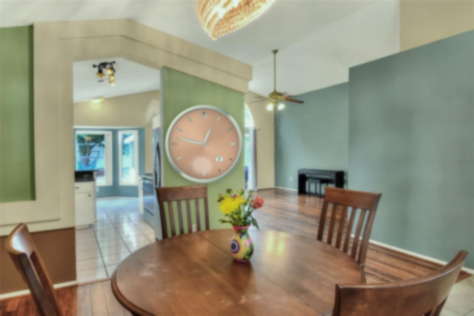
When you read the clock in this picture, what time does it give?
12:47
